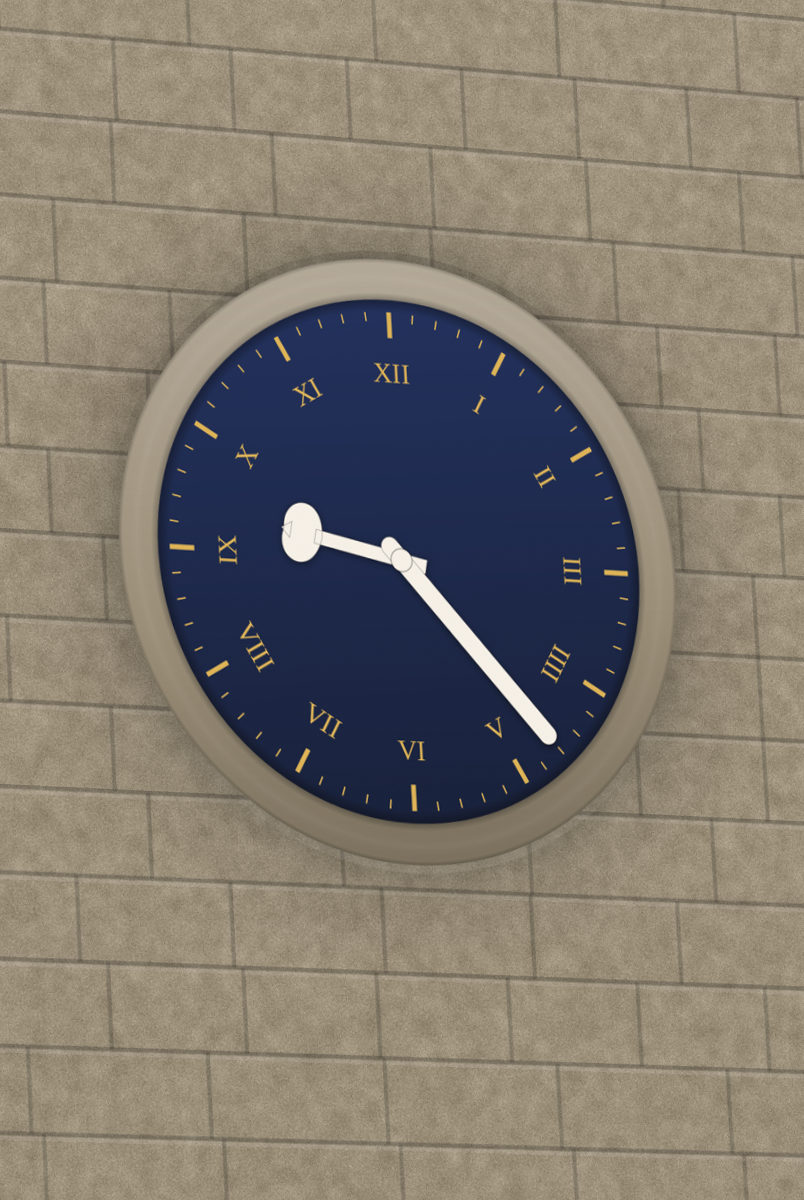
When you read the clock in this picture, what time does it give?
9:23
